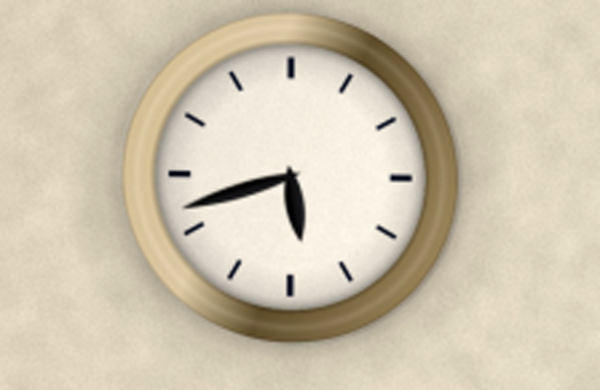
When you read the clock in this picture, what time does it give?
5:42
